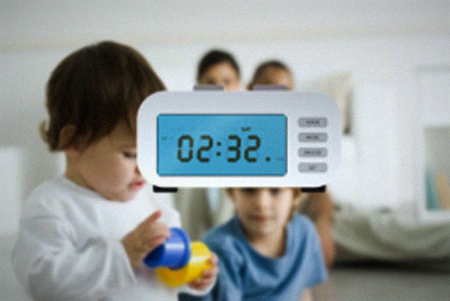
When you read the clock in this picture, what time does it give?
2:32
